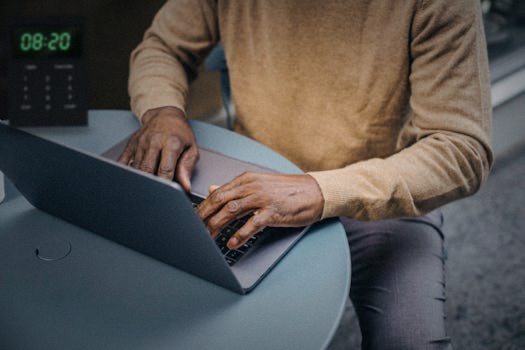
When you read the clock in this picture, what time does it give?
8:20
